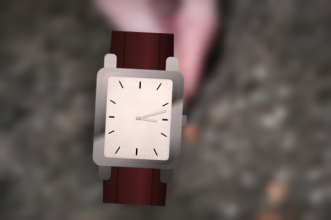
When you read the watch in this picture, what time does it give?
3:12
